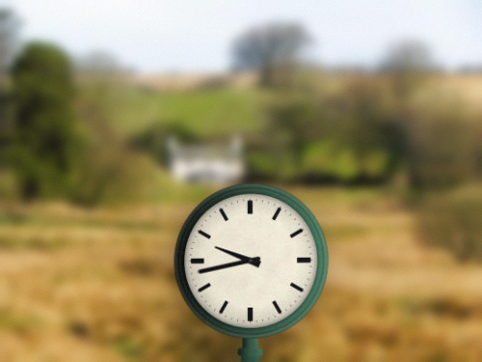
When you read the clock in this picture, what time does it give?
9:43
